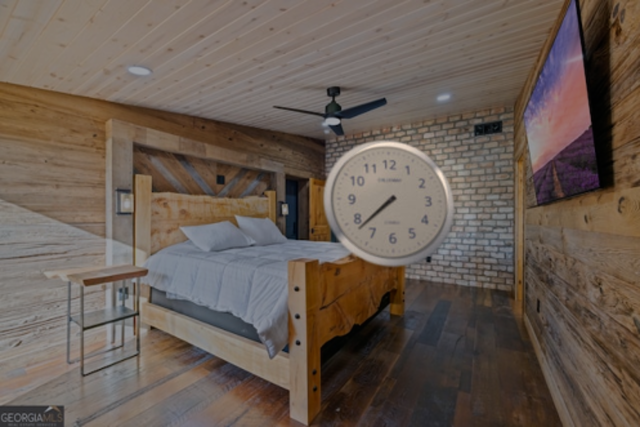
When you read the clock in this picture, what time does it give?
7:38
